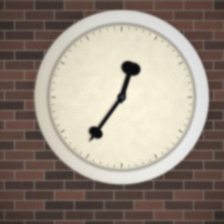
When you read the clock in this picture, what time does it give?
12:36
